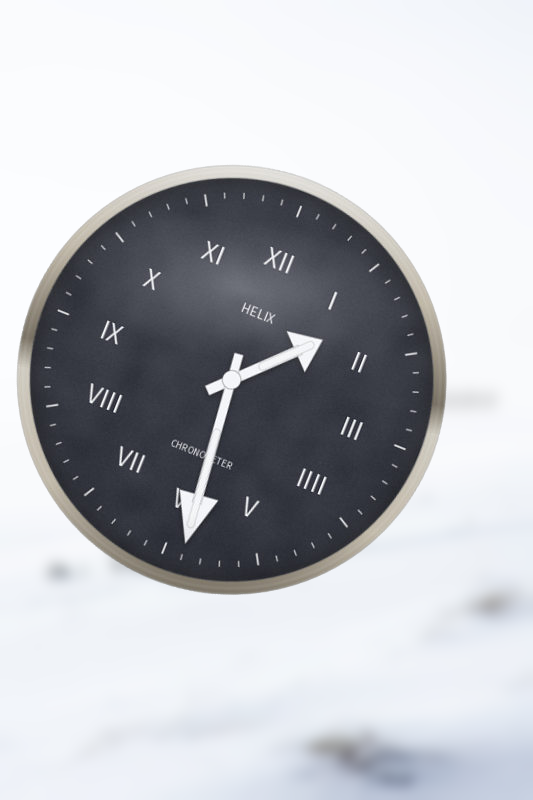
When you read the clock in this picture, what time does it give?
1:29
